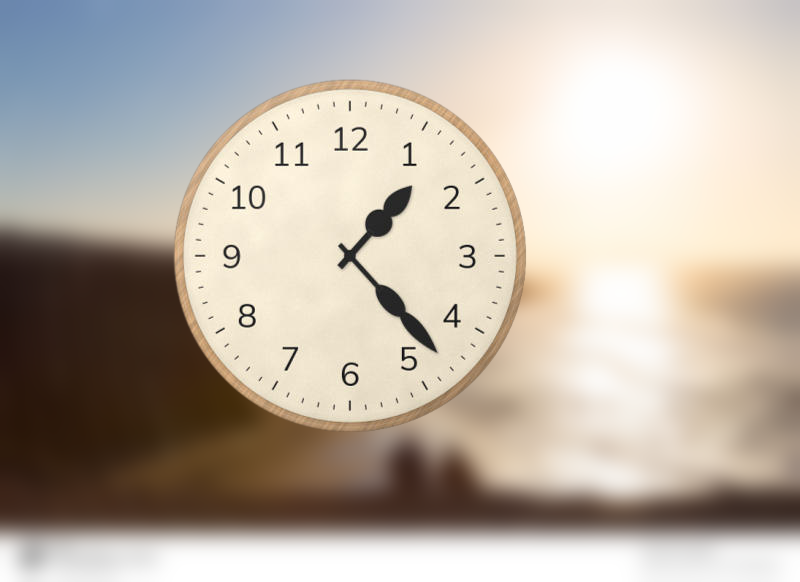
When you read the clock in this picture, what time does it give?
1:23
